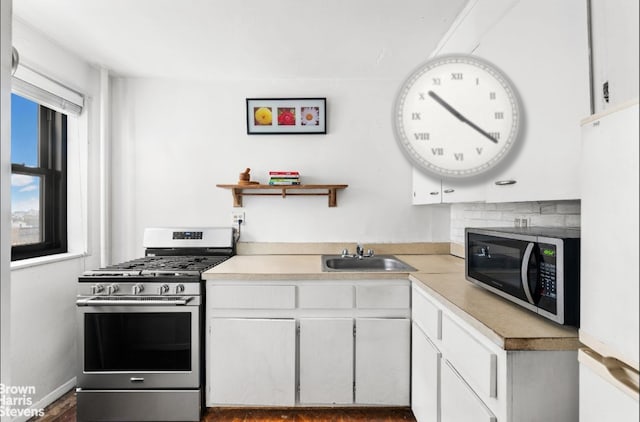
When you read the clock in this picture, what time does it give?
10:21
